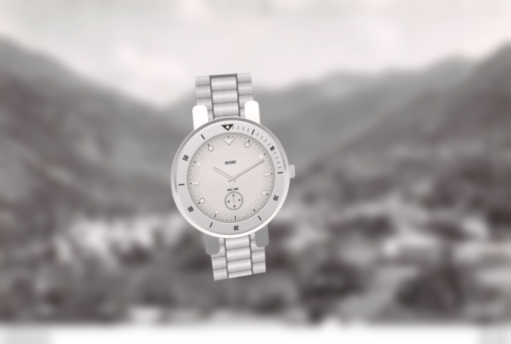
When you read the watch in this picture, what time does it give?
10:11
